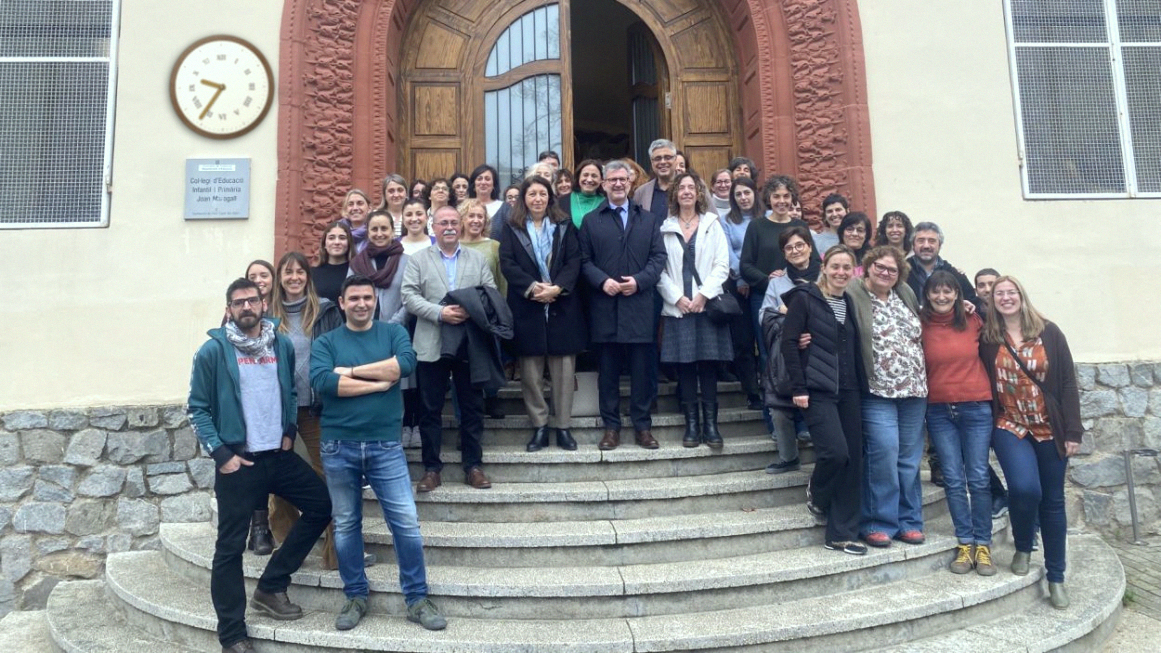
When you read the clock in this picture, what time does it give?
9:36
